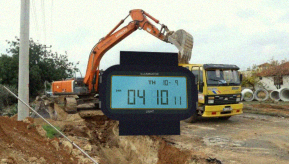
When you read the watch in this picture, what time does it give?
4:10:11
